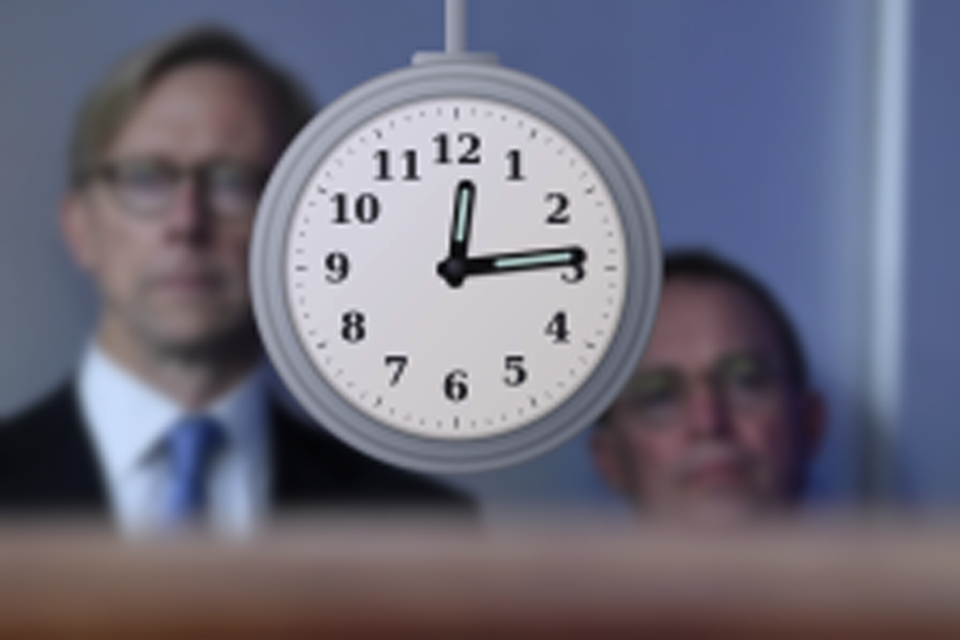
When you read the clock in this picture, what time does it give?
12:14
